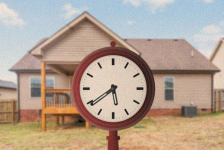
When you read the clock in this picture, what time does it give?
5:39
